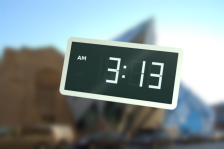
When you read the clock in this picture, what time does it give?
3:13
